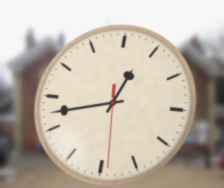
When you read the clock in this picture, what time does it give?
12:42:29
